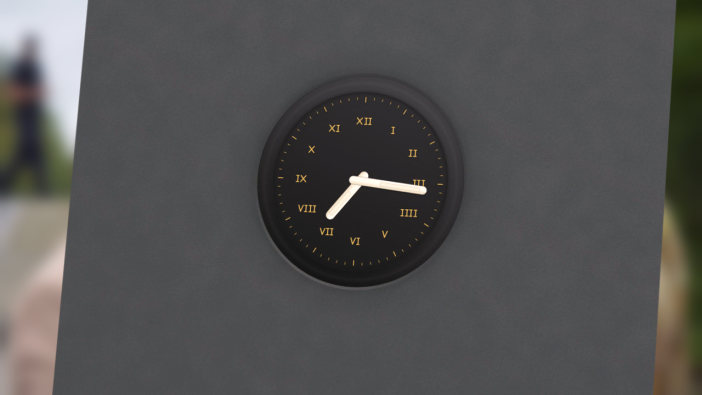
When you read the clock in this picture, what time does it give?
7:16
